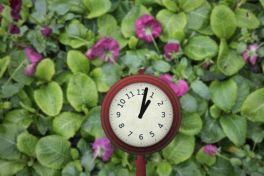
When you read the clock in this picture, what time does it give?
1:02
